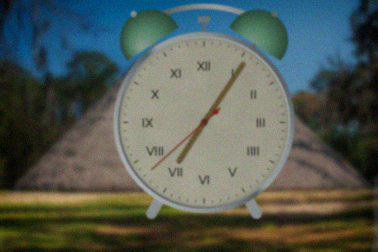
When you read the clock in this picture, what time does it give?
7:05:38
